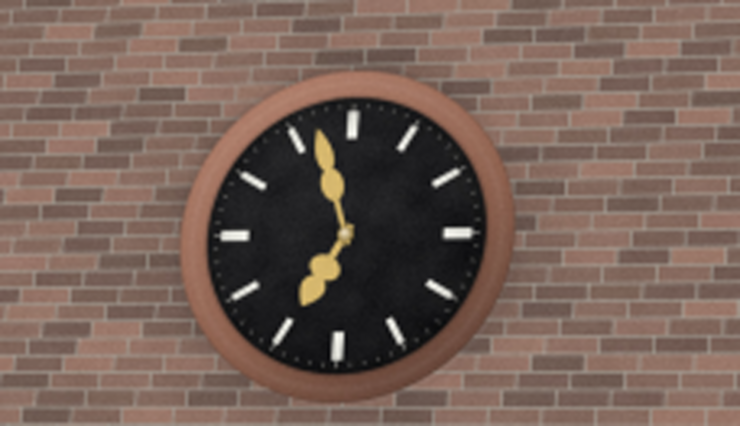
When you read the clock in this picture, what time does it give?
6:57
